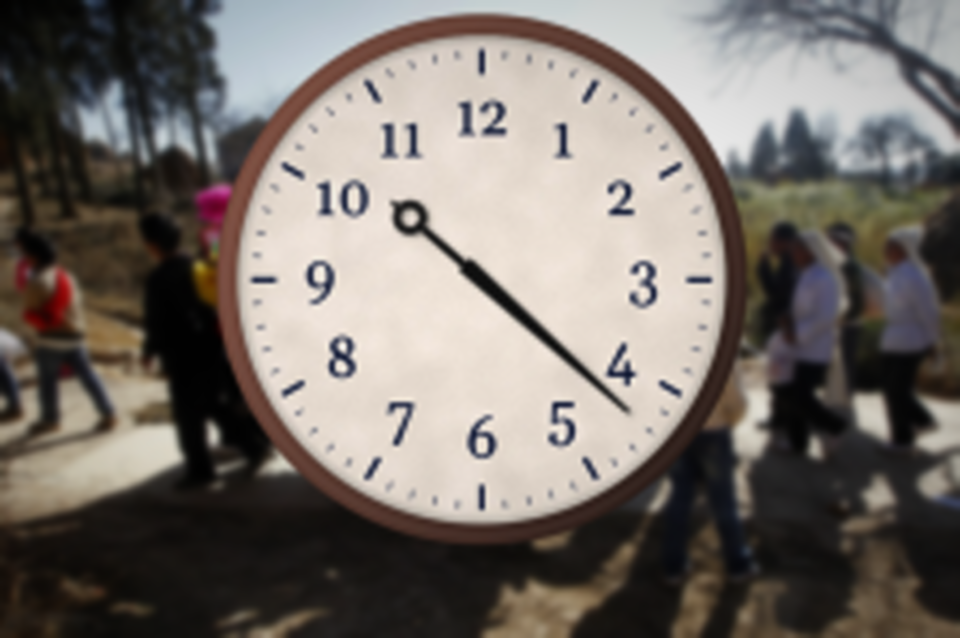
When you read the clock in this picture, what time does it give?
10:22
